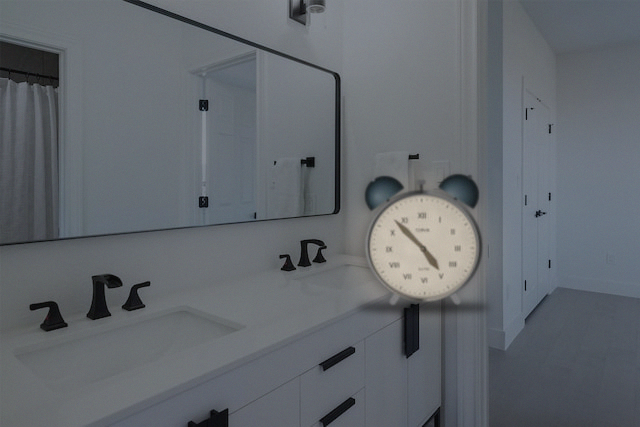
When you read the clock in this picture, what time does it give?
4:53
